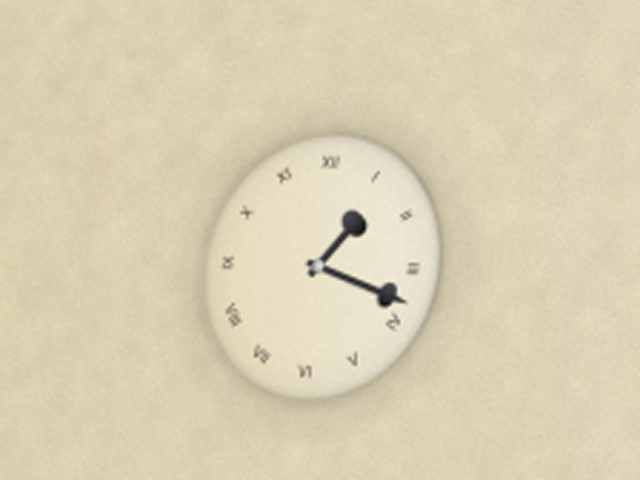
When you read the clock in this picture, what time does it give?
1:18
